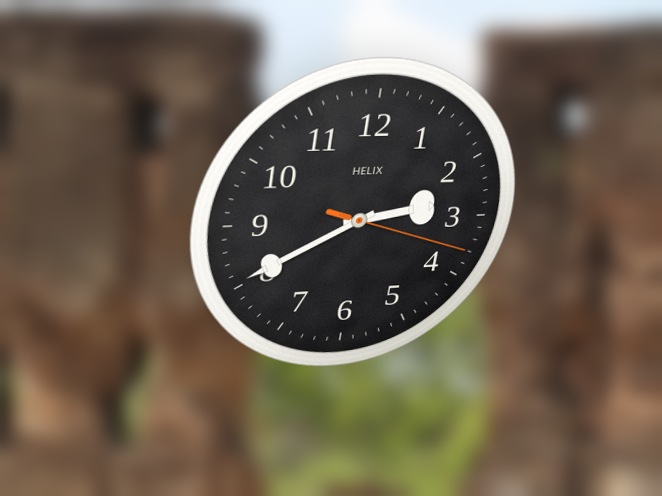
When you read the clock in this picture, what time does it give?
2:40:18
